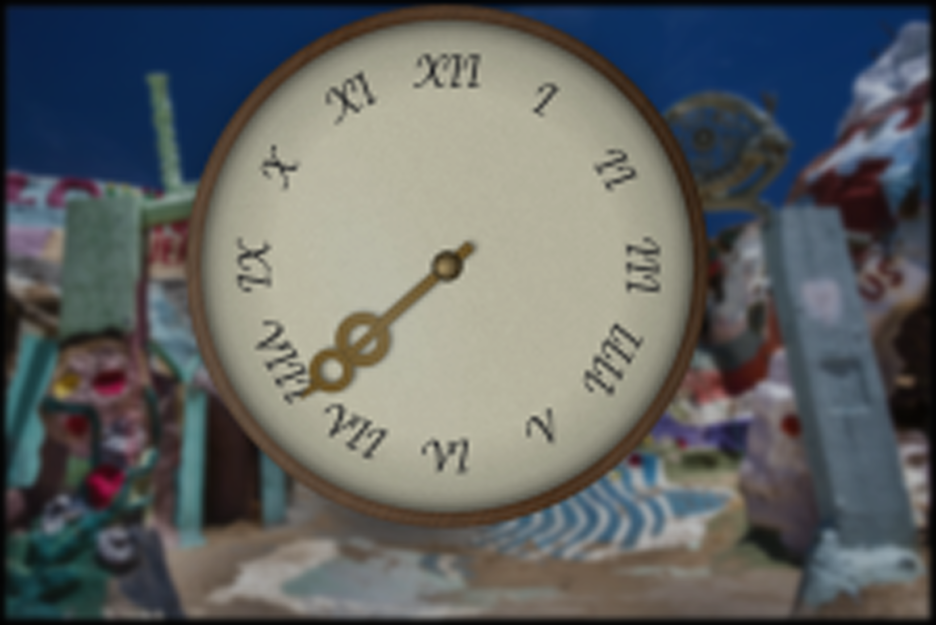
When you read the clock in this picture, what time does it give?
7:38
